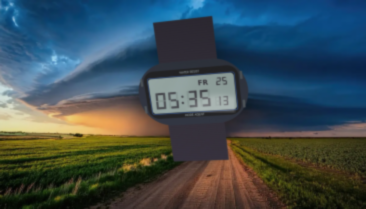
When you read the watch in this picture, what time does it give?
5:35
